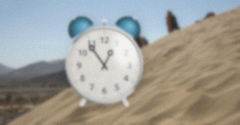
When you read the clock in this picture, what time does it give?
12:54
